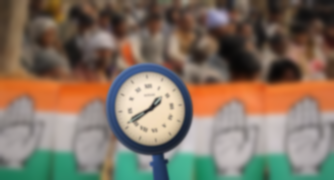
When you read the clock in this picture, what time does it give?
1:41
